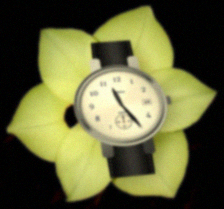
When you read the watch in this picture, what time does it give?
11:25
